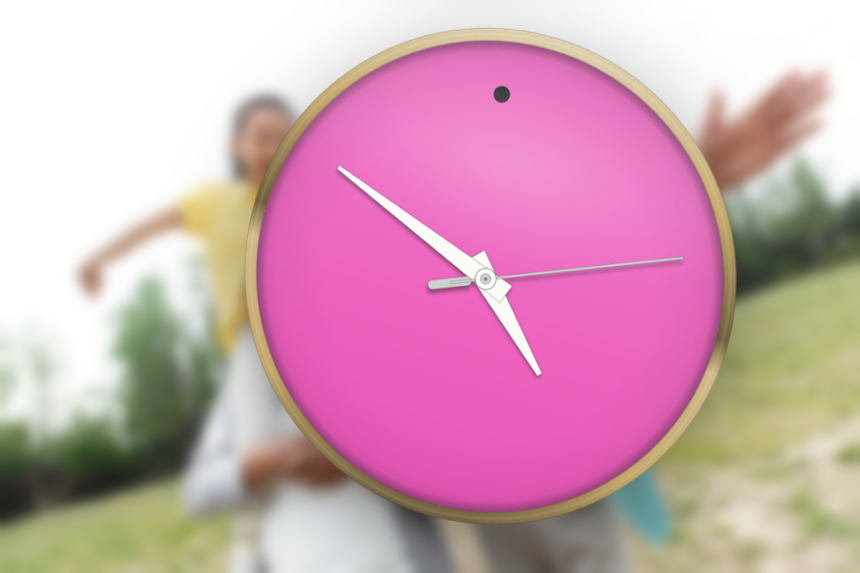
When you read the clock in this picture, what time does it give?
4:50:13
